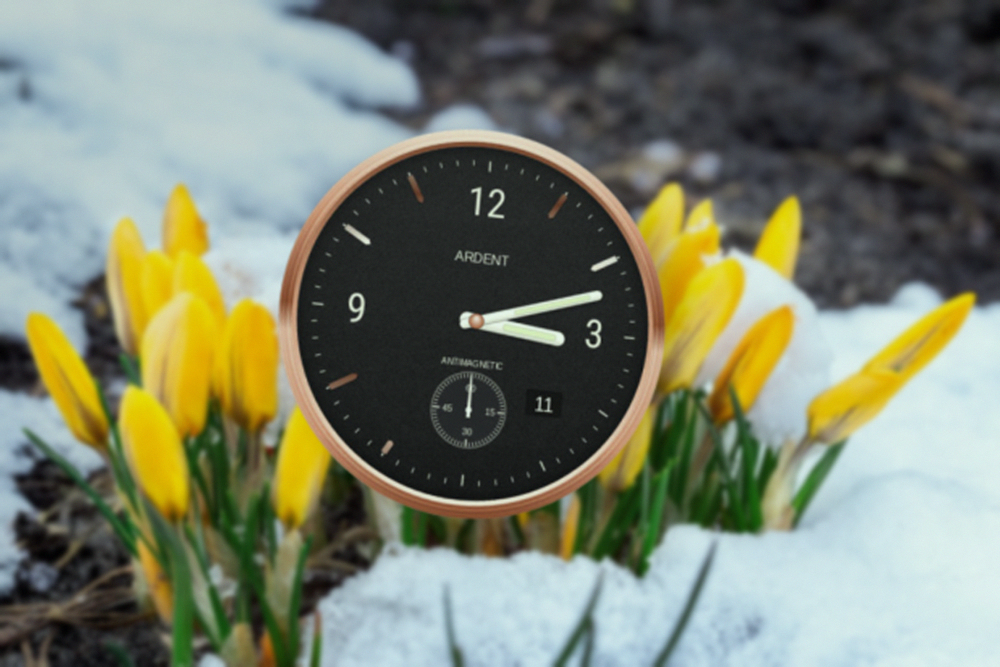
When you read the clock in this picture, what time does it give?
3:12
